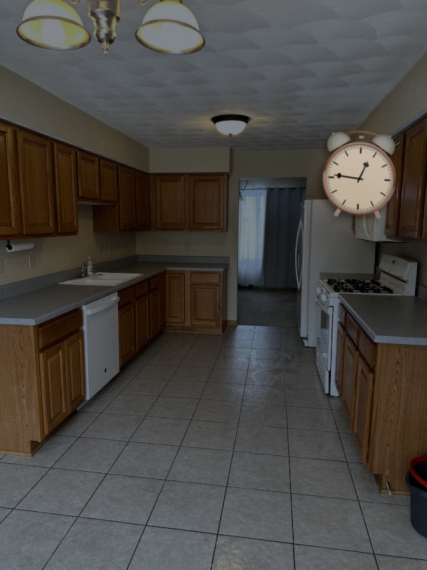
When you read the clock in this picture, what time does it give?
12:46
